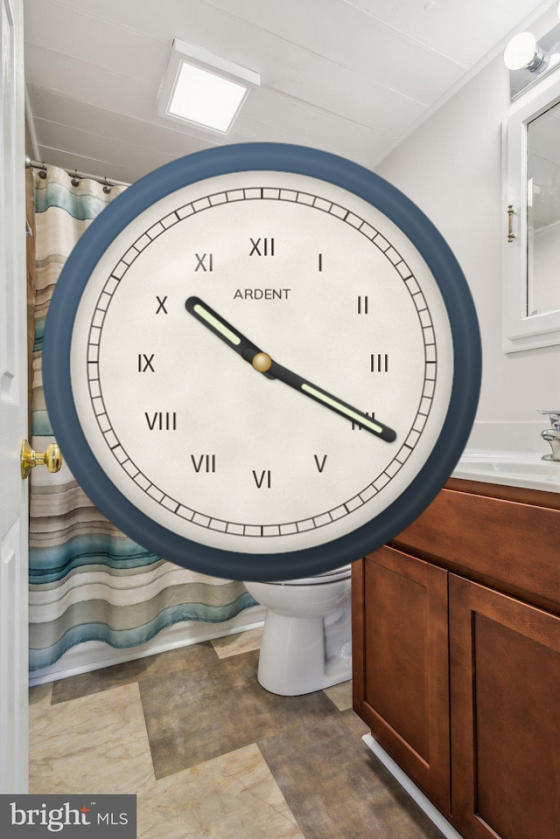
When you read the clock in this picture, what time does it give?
10:20
